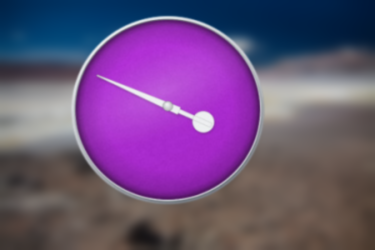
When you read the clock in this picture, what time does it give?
3:49
